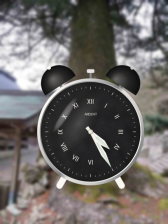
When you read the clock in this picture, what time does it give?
4:25
